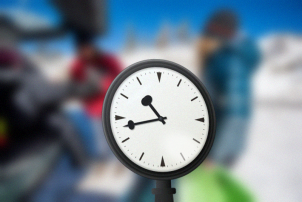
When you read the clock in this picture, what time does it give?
10:43
